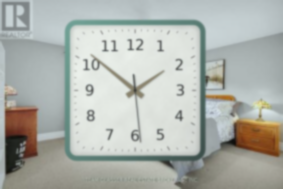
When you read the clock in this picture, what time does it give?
1:51:29
